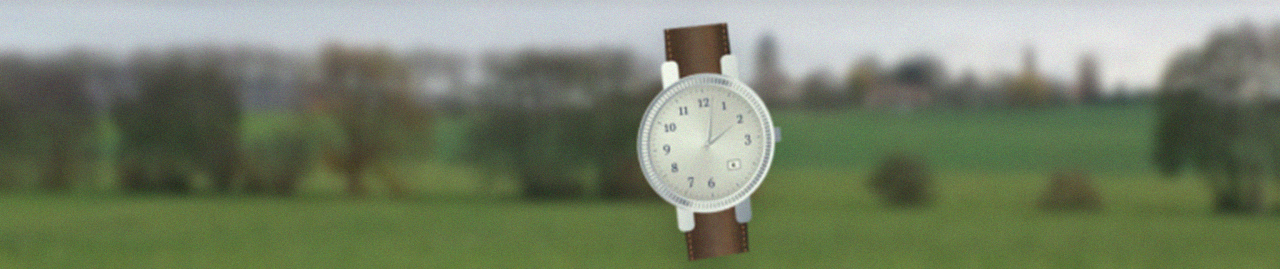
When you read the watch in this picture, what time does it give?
2:02
